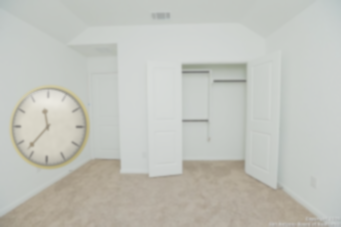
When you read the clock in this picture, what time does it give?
11:37
